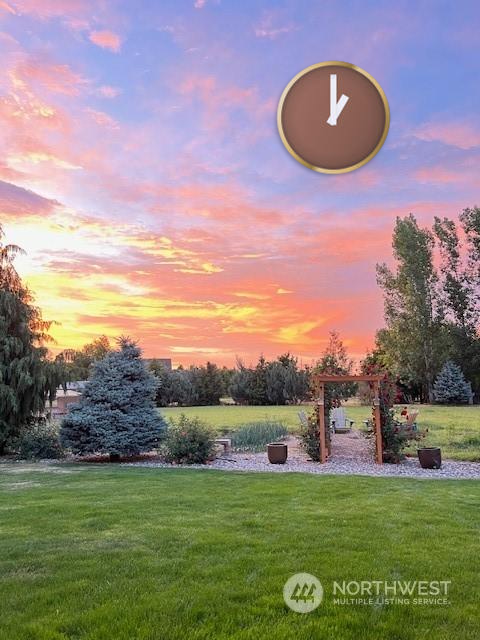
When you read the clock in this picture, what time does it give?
1:00
